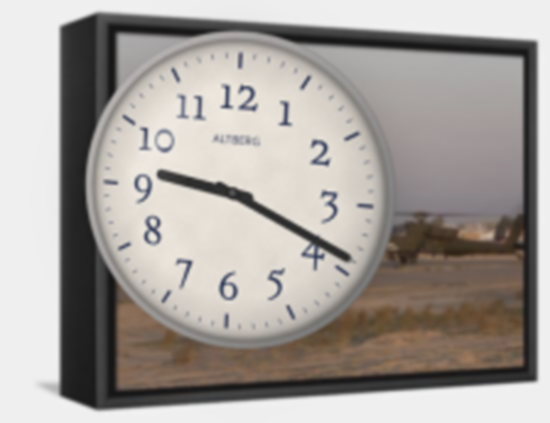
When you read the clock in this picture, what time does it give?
9:19
